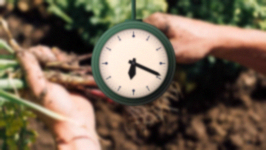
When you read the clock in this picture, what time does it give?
6:19
